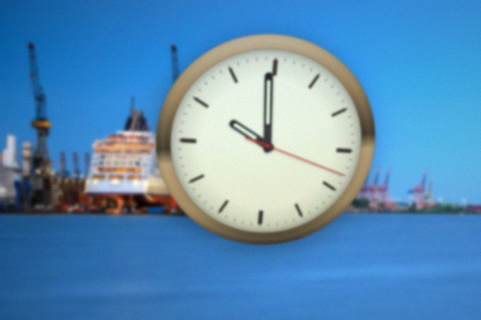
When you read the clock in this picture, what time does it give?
9:59:18
